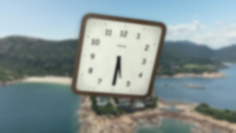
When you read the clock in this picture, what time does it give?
5:30
